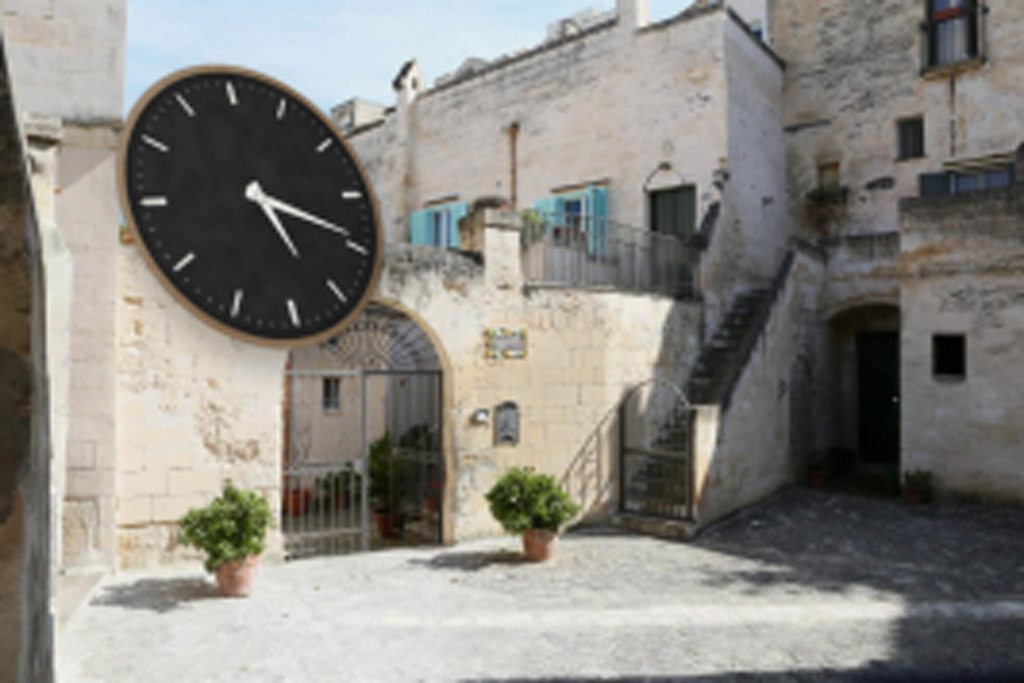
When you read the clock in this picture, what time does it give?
5:19
